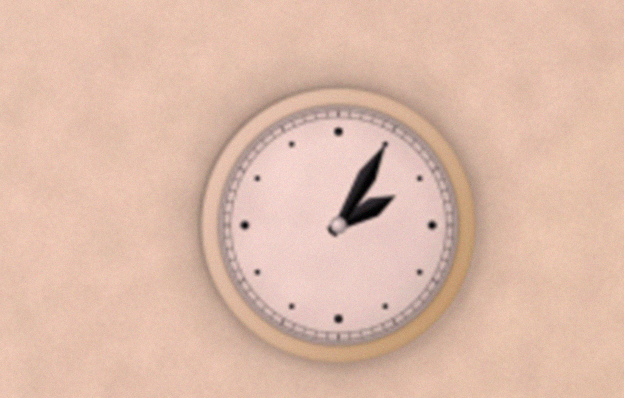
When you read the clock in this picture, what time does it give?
2:05
